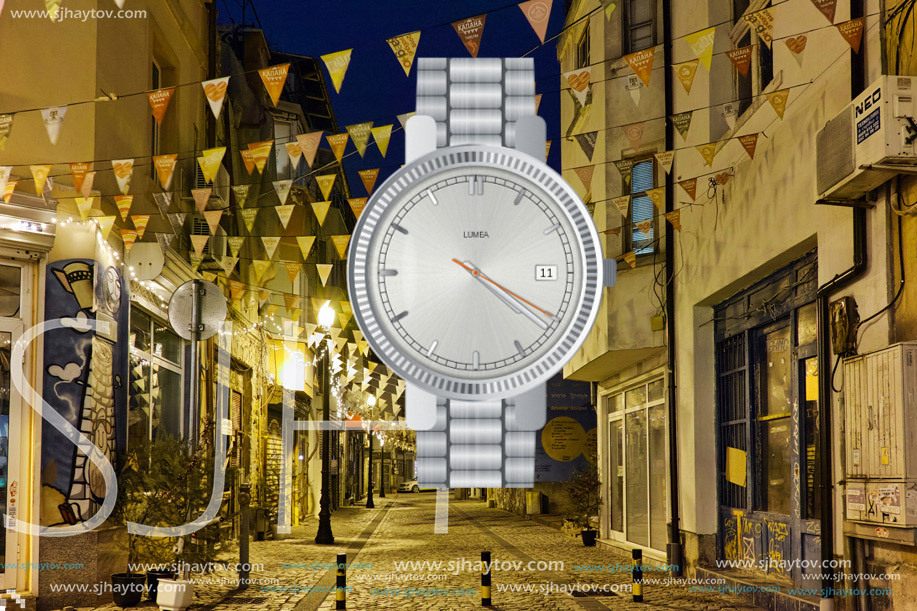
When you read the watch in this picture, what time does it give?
4:21:20
